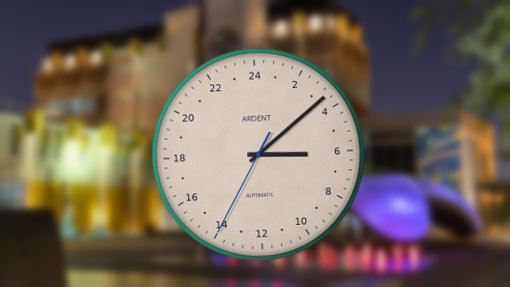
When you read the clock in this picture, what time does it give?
6:08:35
